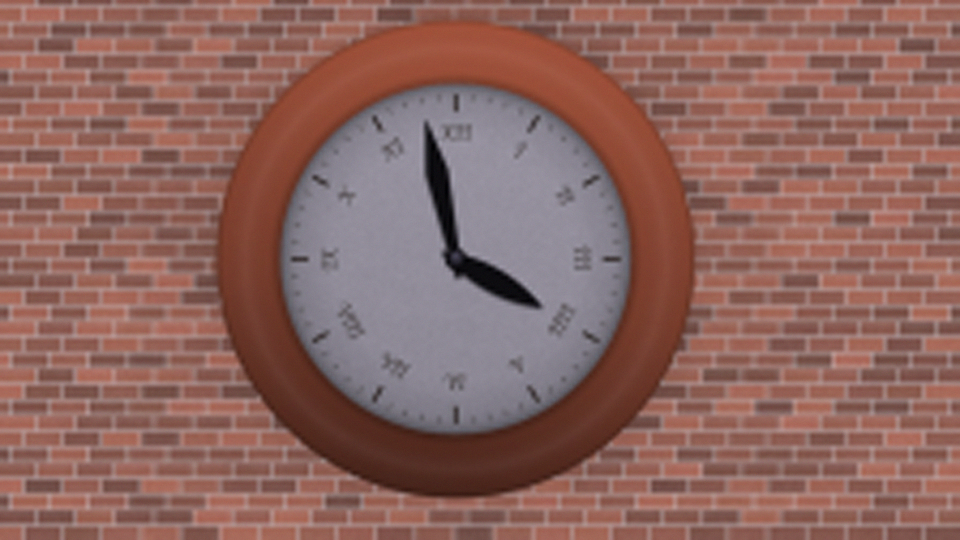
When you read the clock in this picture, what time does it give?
3:58
